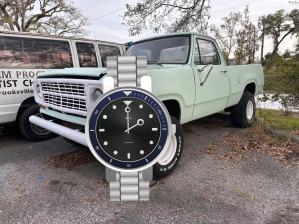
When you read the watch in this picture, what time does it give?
2:00
